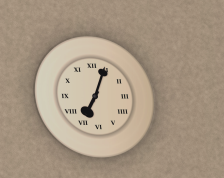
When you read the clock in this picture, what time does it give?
7:04
